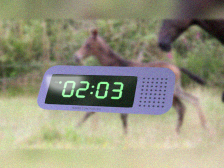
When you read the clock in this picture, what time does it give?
2:03
